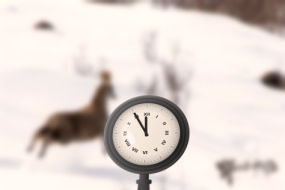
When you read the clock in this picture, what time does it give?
11:55
